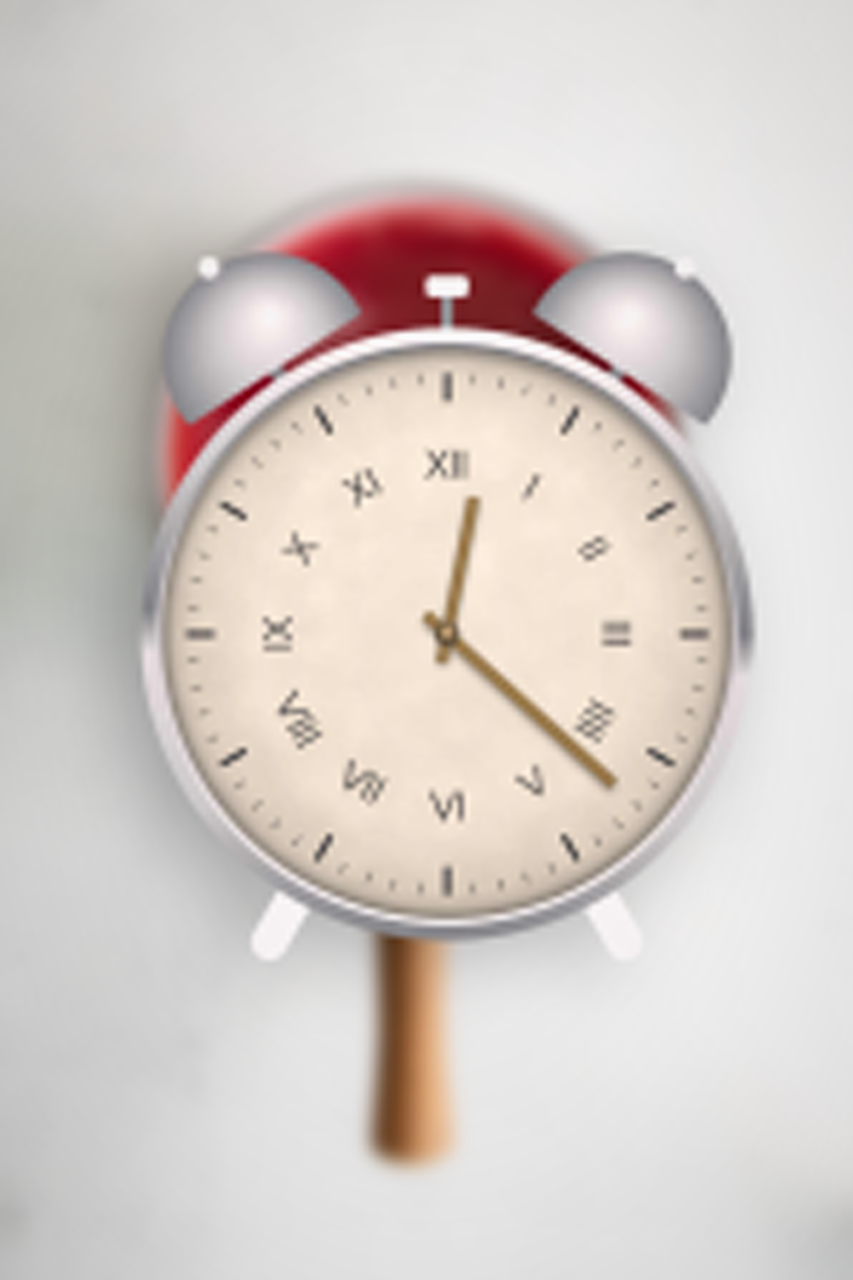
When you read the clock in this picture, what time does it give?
12:22
